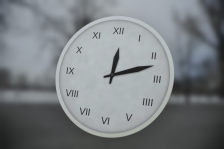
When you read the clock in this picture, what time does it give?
12:12
